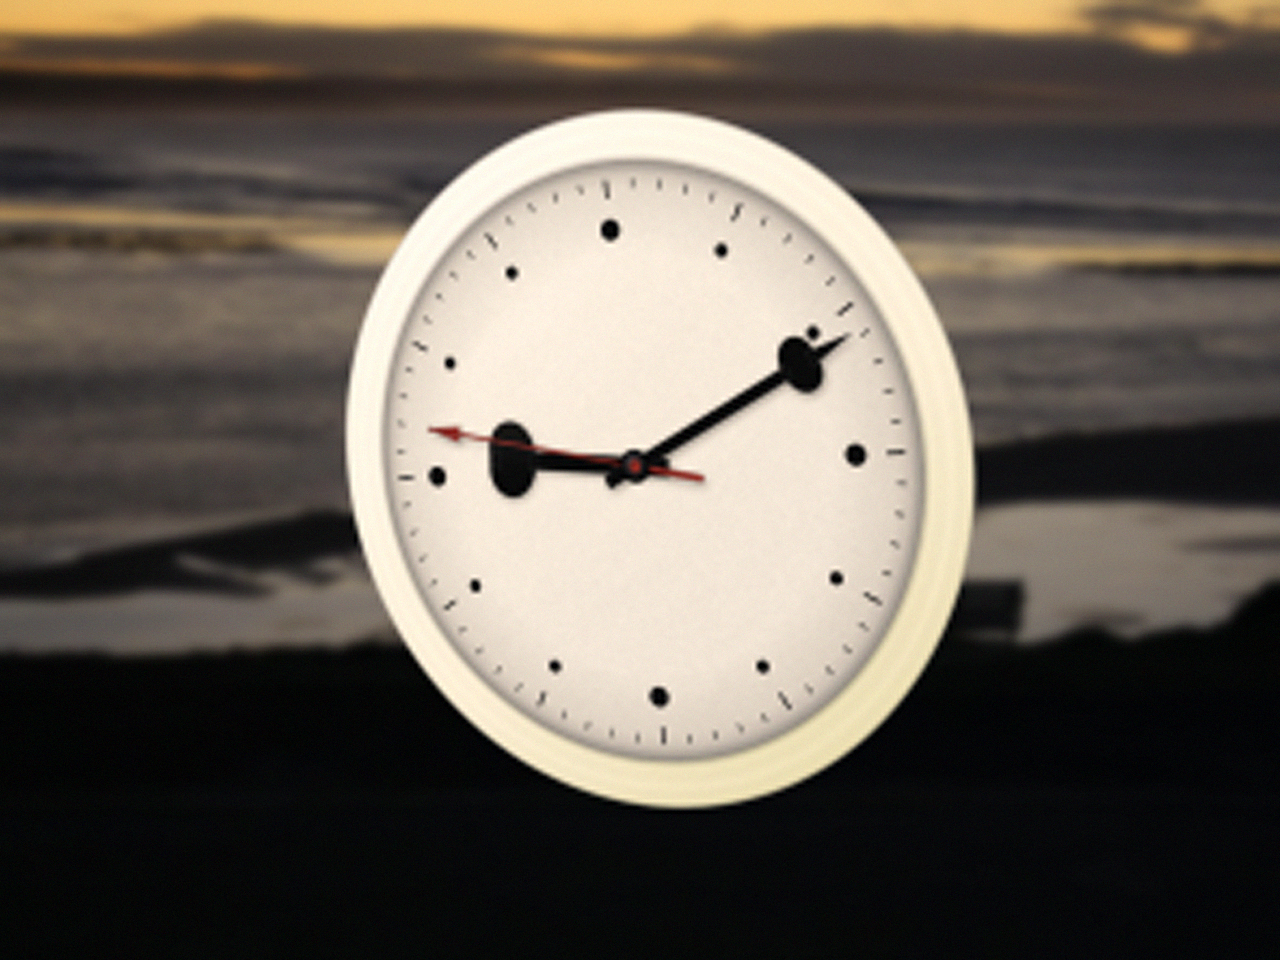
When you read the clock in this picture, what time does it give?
9:10:47
